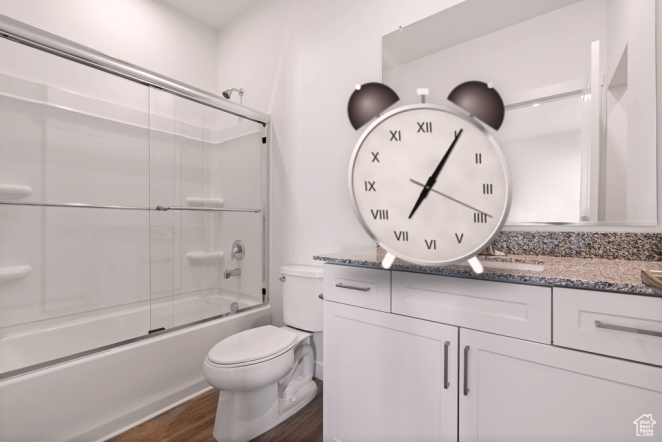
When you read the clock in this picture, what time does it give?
7:05:19
